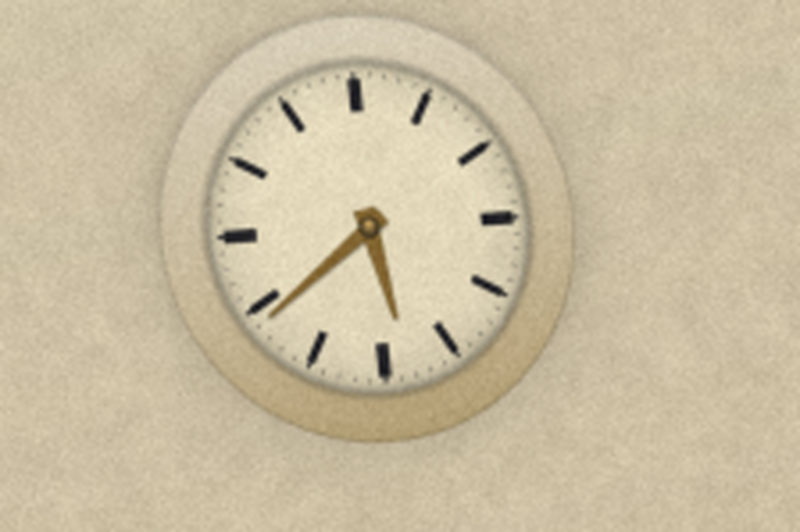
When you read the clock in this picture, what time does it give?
5:39
